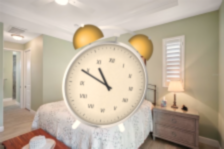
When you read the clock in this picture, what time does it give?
10:49
